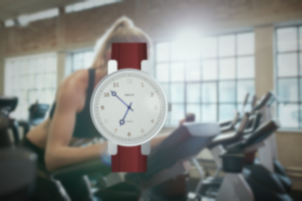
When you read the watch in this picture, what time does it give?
6:52
